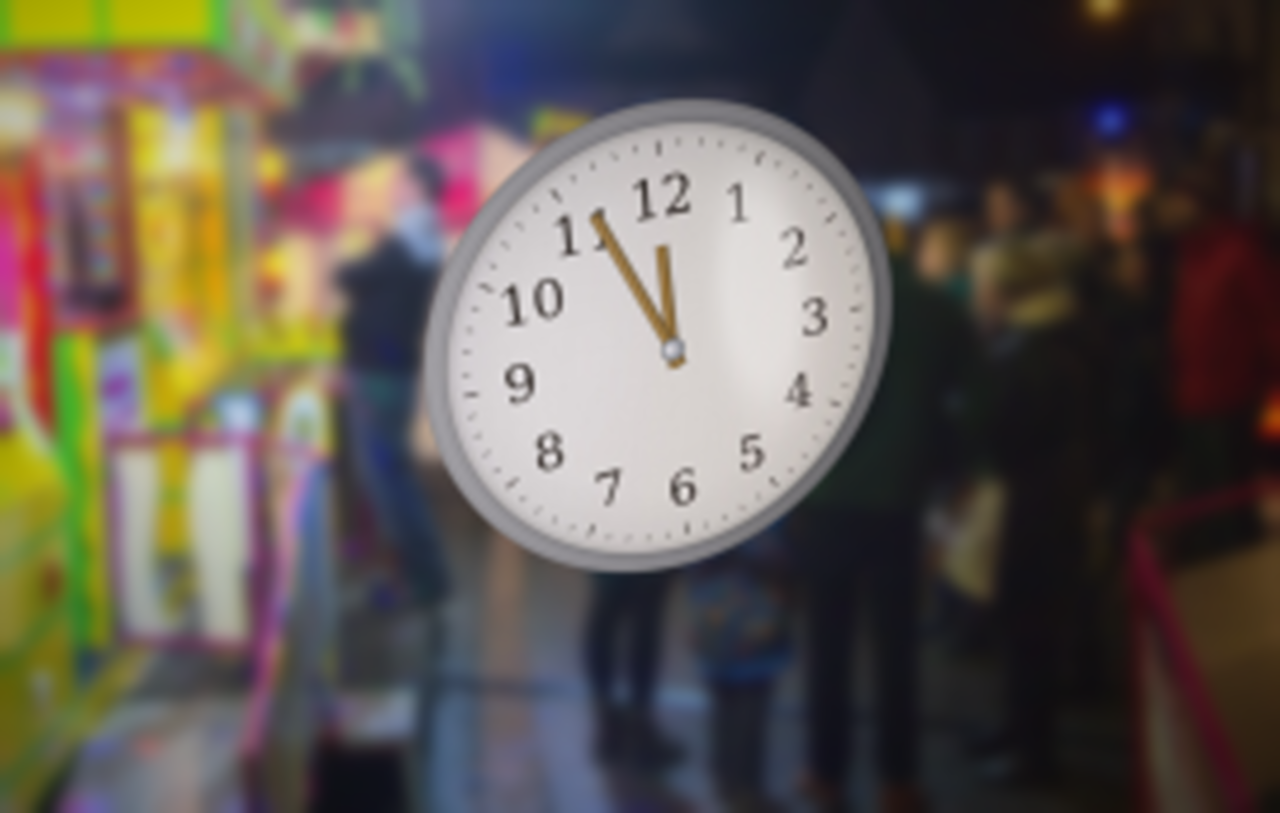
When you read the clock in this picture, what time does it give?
11:56
